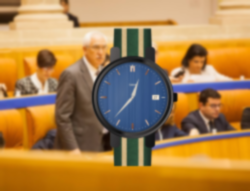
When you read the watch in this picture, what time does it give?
12:37
